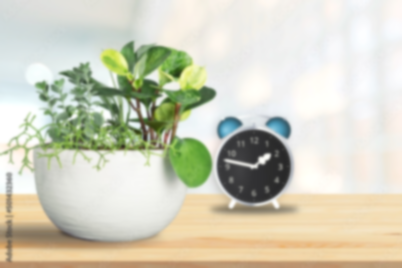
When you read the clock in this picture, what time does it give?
1:47
